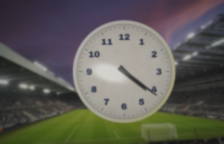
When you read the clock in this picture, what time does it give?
4:21
